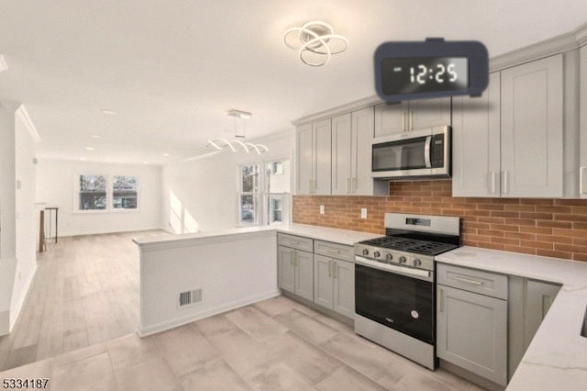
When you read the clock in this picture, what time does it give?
12:25
